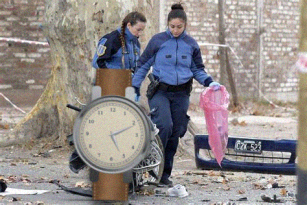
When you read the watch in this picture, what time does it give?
5:11
